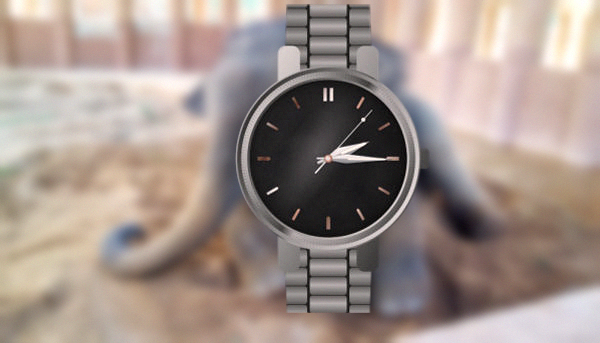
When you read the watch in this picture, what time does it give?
2:15:07
